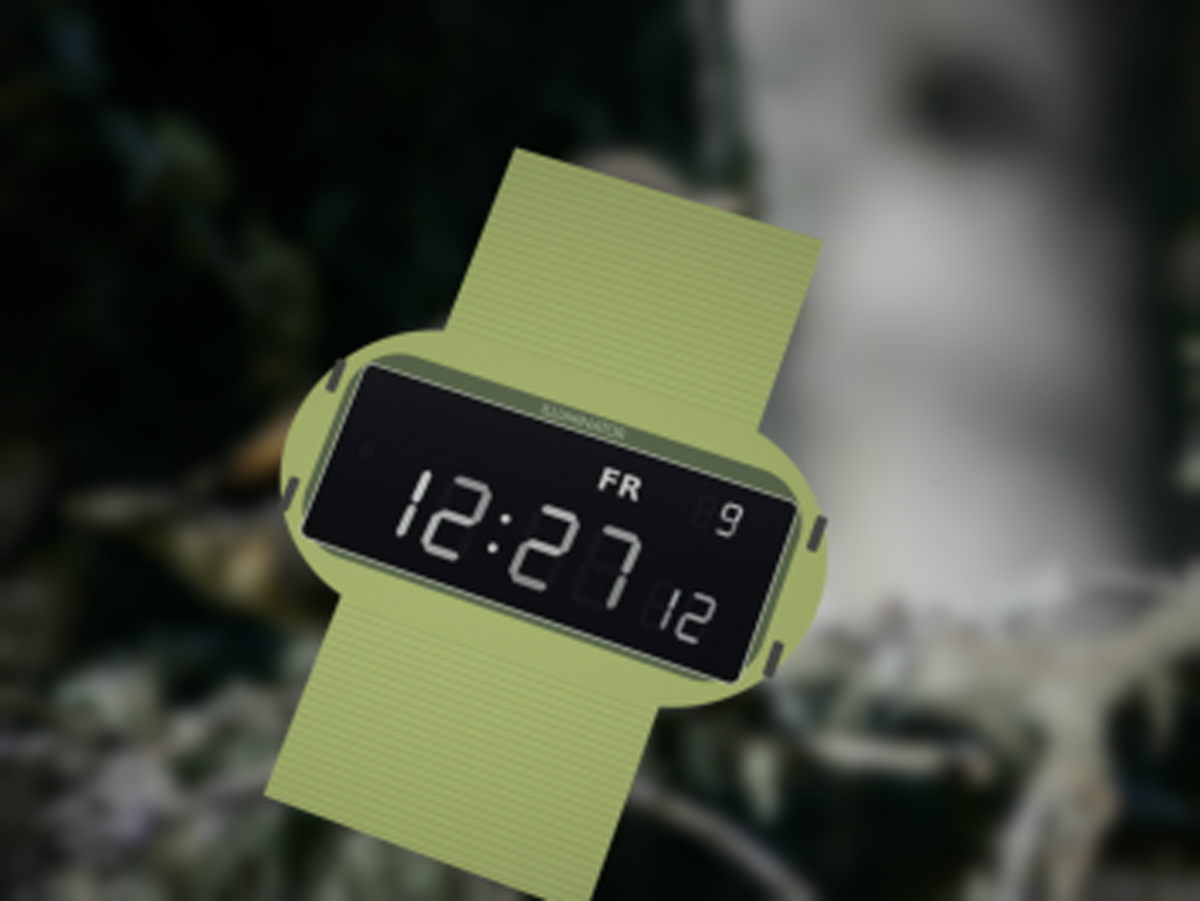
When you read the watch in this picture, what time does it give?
12:27:12
